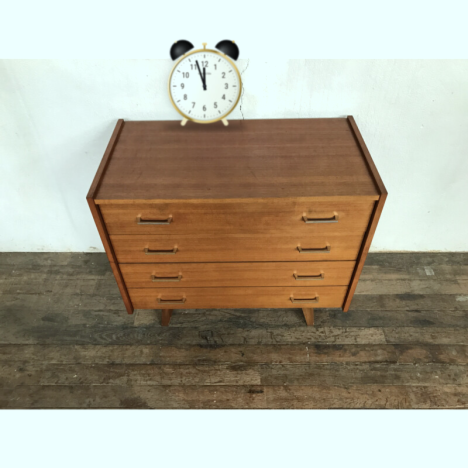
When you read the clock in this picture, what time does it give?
11:57
